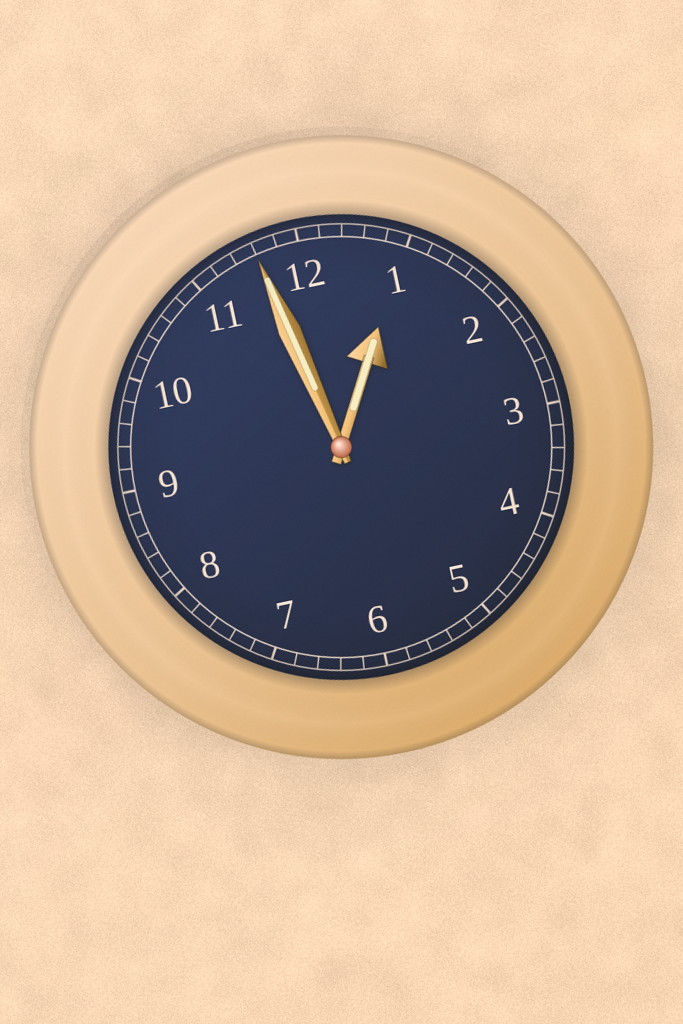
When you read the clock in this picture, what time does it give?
12:58
